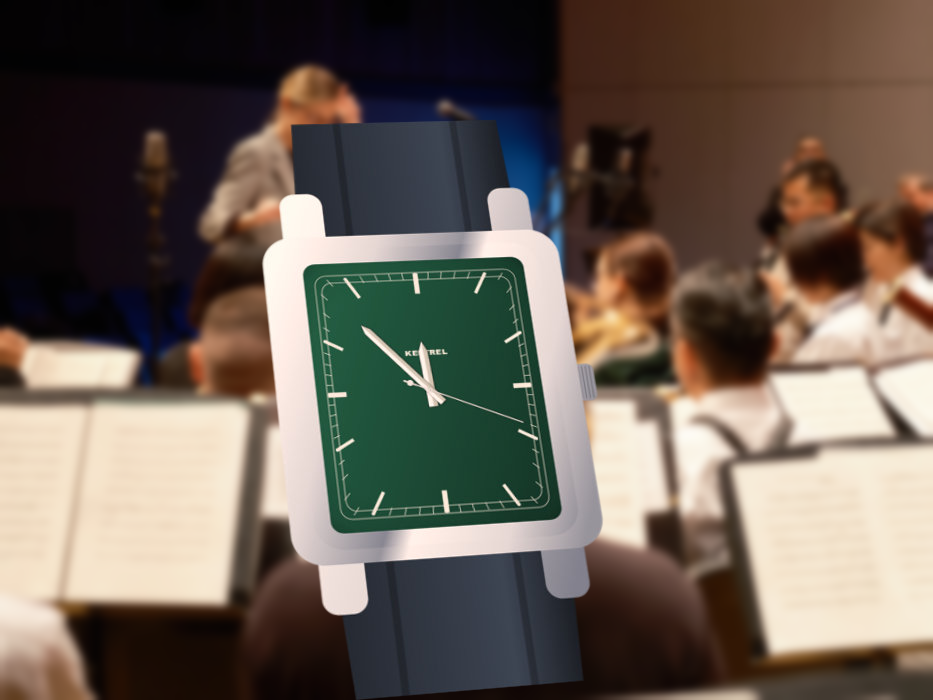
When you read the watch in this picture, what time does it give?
11:53:19
